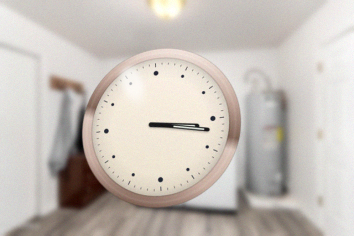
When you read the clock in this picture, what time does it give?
3:17
